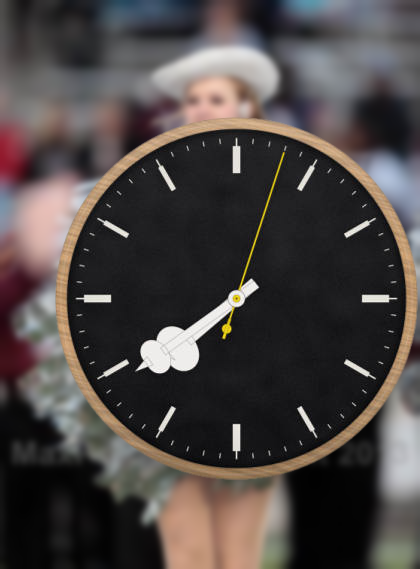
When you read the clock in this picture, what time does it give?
7:39:03
